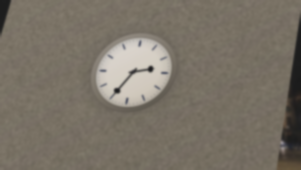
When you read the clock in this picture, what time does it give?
2:35
